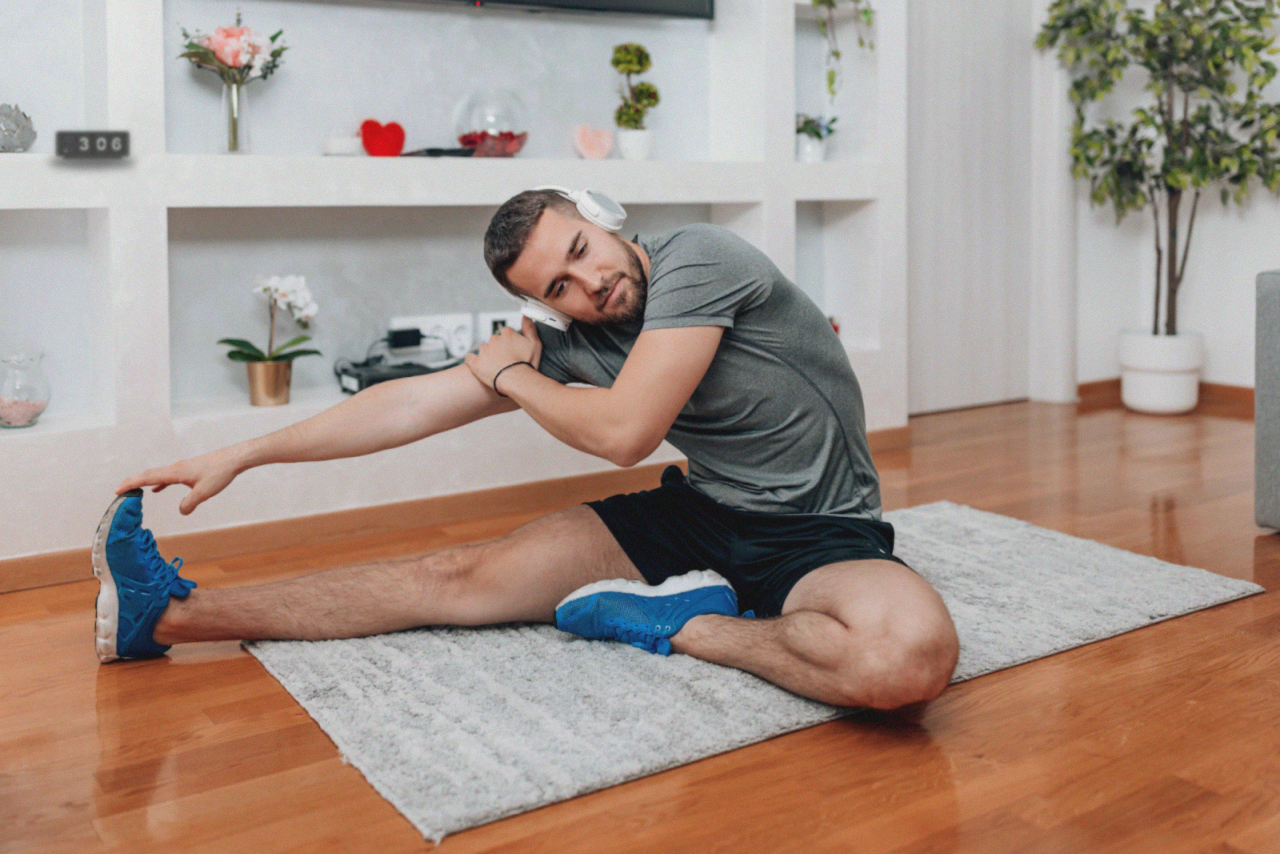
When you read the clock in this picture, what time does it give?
3:06
